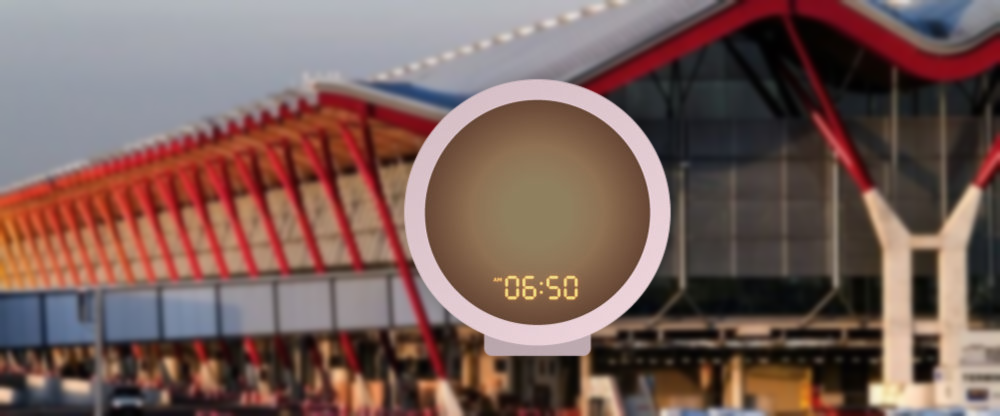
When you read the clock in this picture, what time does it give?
6:50
